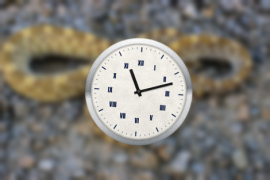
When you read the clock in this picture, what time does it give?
11:12
